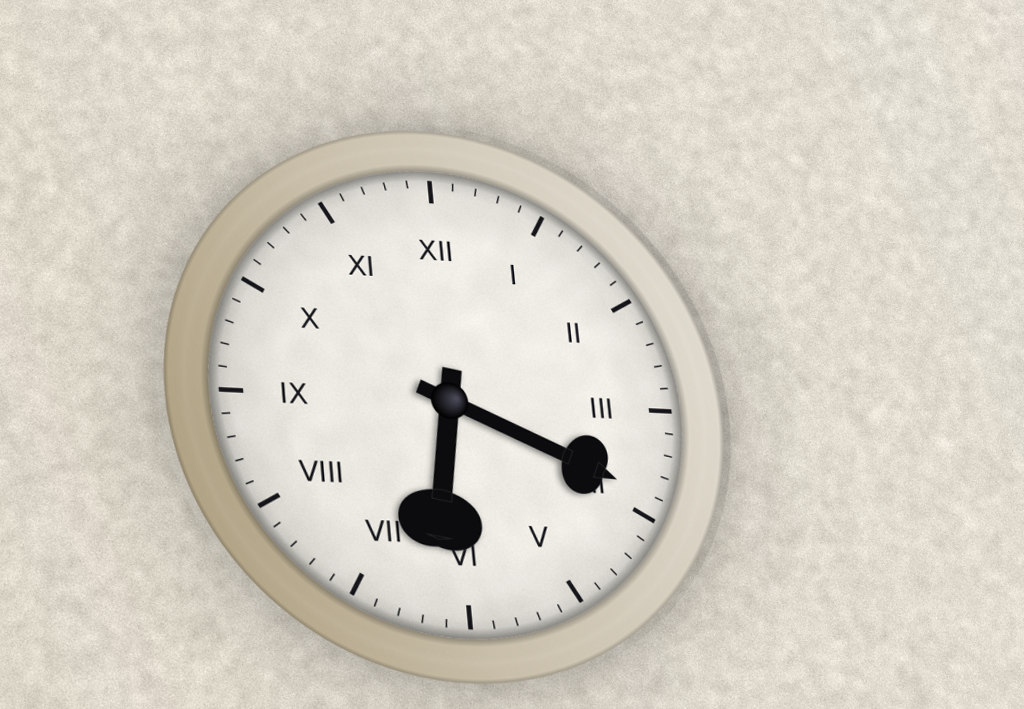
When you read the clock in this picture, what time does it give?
6:19
